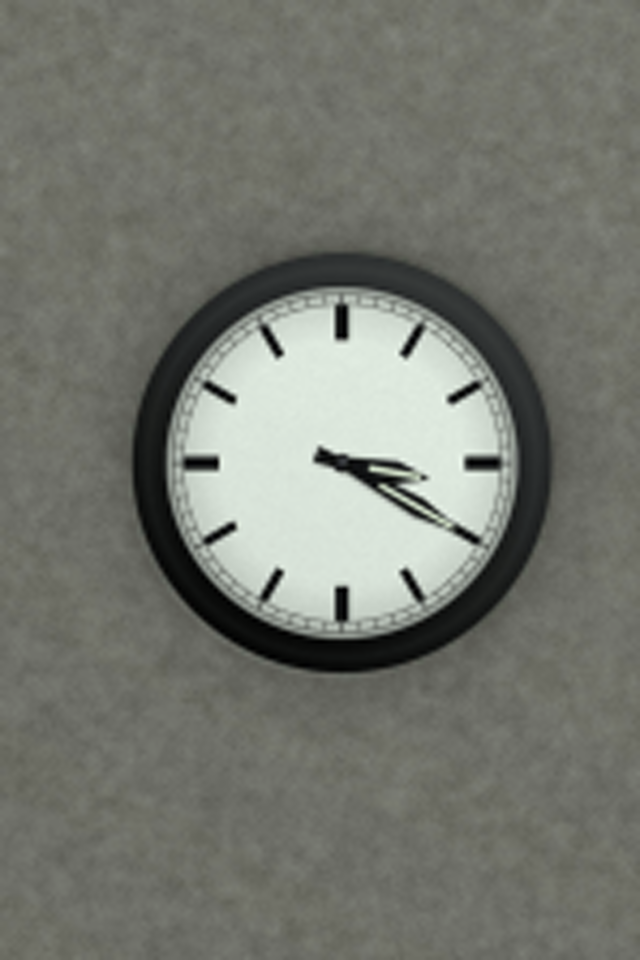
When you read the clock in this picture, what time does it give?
3:20
